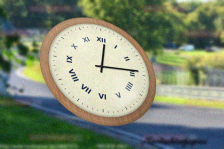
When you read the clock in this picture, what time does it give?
12:14
